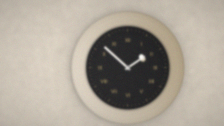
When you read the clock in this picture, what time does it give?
1:52
